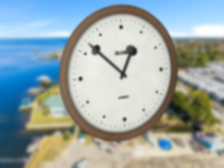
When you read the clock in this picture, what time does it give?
12:52
